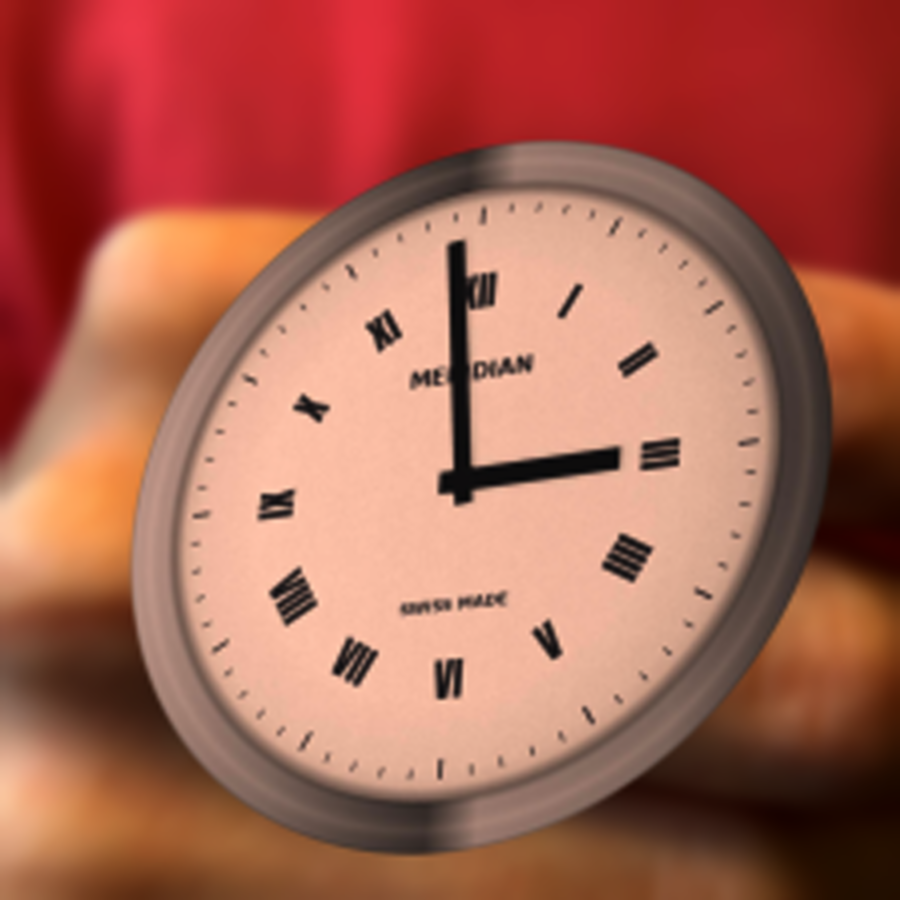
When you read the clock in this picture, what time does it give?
2:59
